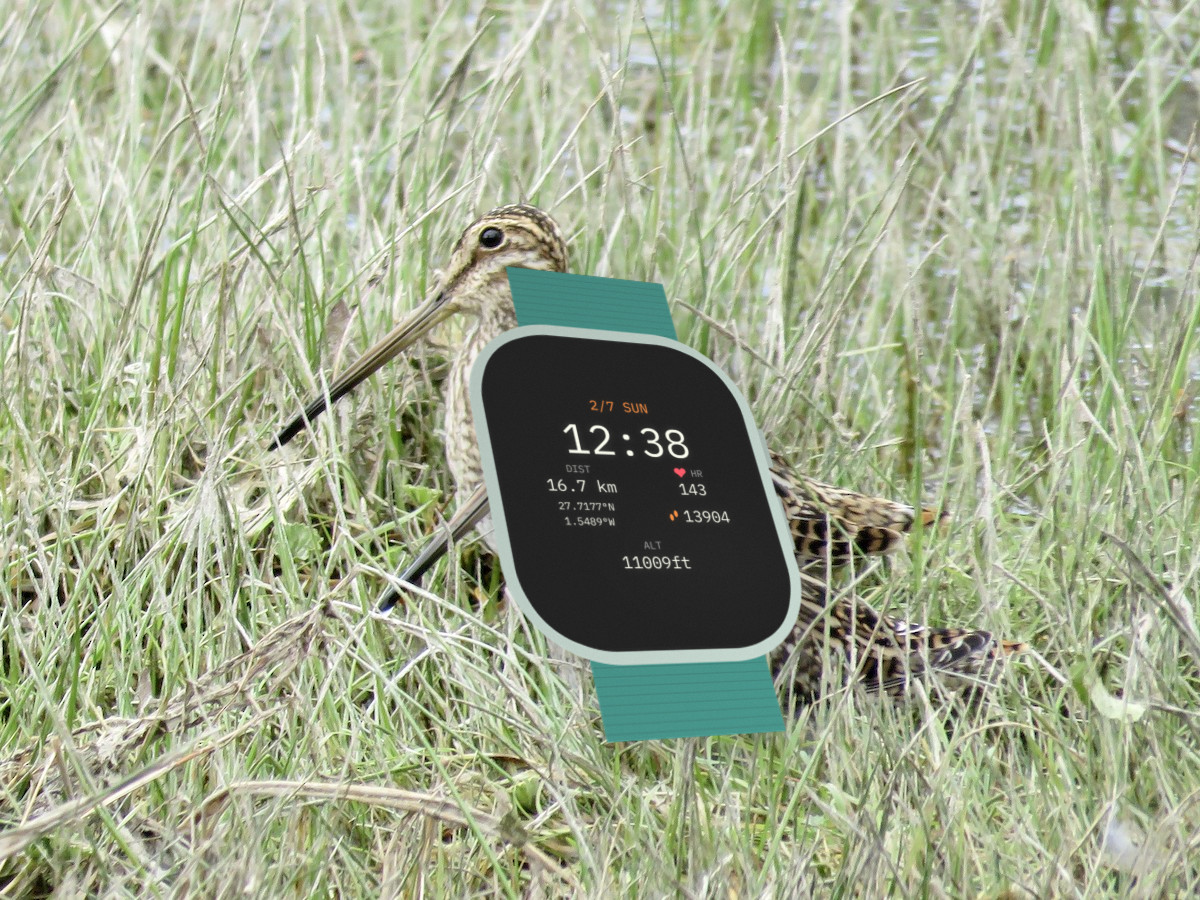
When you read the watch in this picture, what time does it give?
12:38
